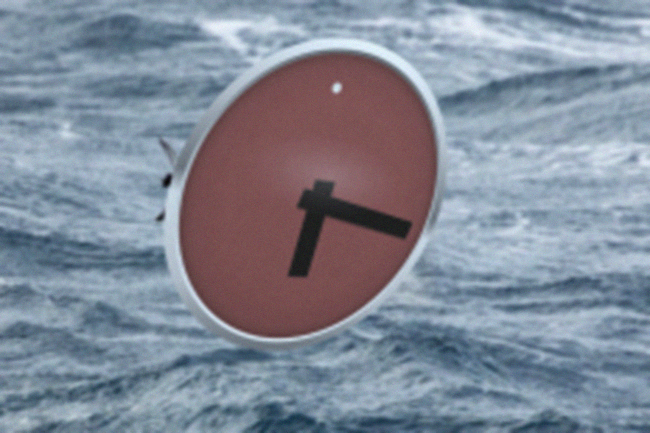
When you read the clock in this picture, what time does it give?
6:18
